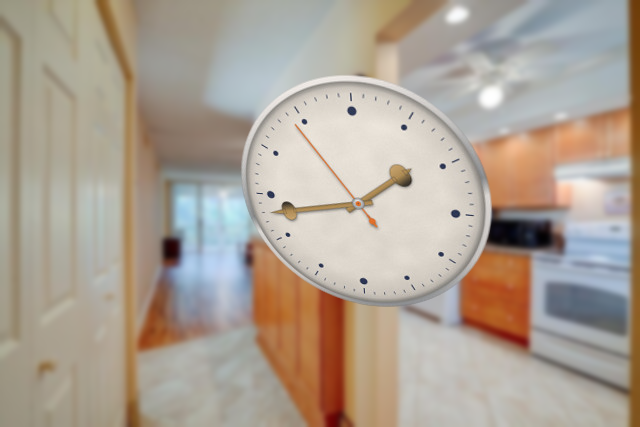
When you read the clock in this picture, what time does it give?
1:42:54
